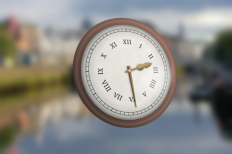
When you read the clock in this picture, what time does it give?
2:29
